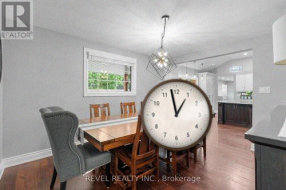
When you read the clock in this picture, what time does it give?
12:58
